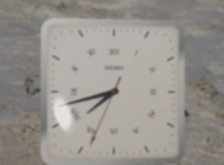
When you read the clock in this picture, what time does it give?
7:42:34
